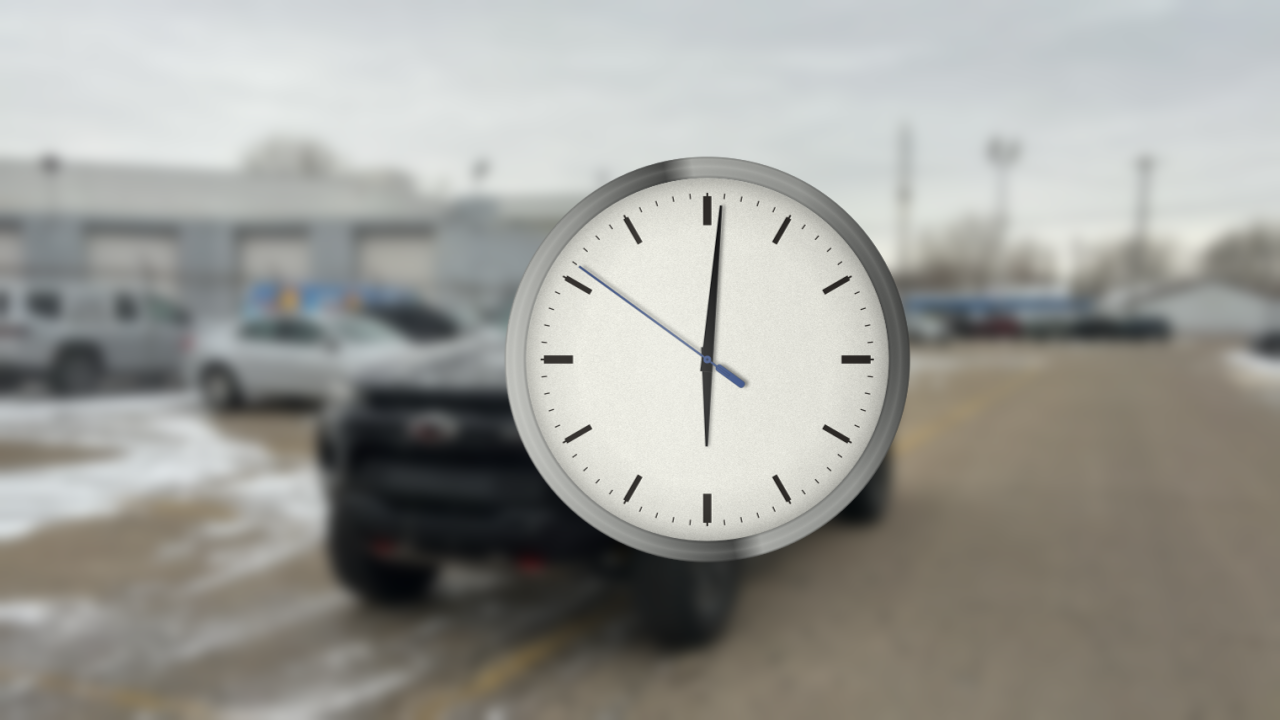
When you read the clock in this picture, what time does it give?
6:00:51
